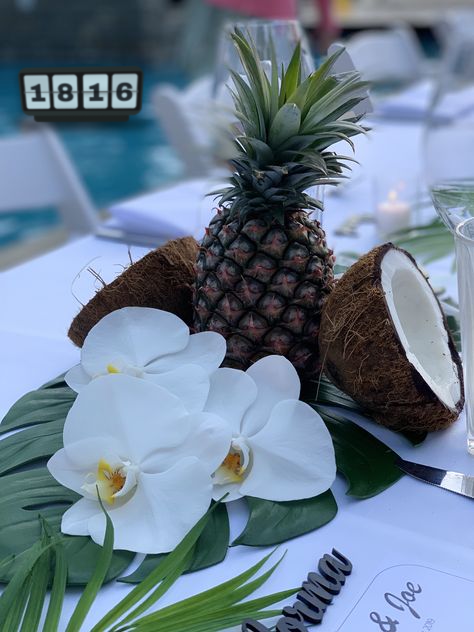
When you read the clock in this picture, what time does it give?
18:16
